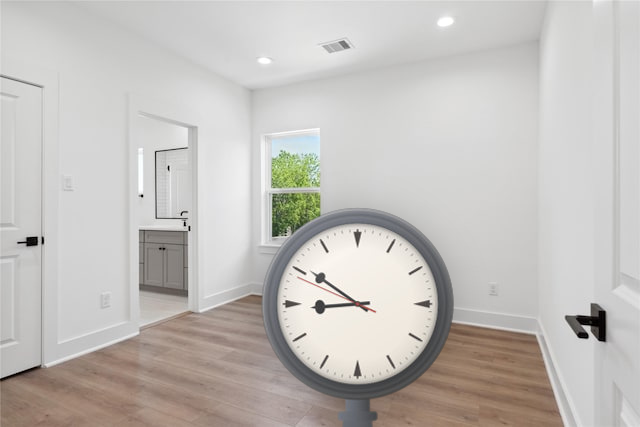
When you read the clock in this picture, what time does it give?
8:50:49
